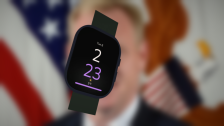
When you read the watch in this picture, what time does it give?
2:23
